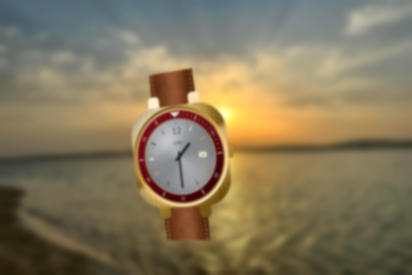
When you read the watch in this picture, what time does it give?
1:30
